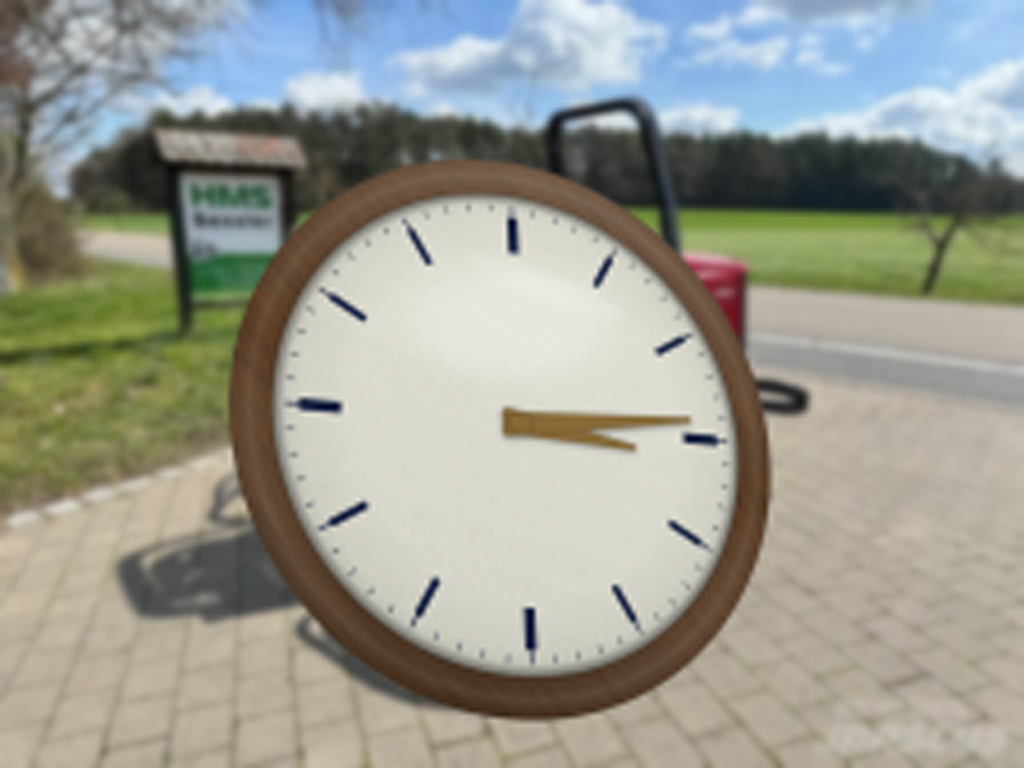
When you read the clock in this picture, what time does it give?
3:14
